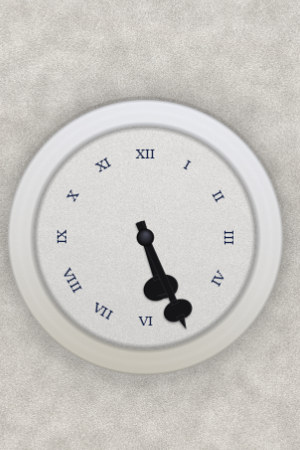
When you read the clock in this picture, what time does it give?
5:26
